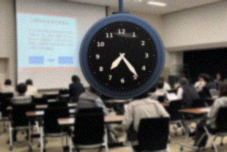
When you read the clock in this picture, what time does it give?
7:24
